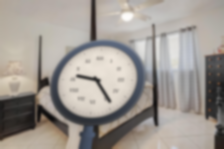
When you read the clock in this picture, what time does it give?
9:24
